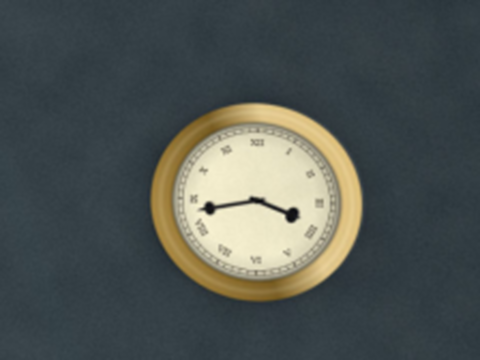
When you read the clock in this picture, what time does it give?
3:43
